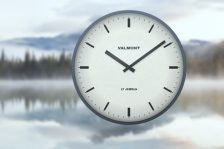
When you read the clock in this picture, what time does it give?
10:09
